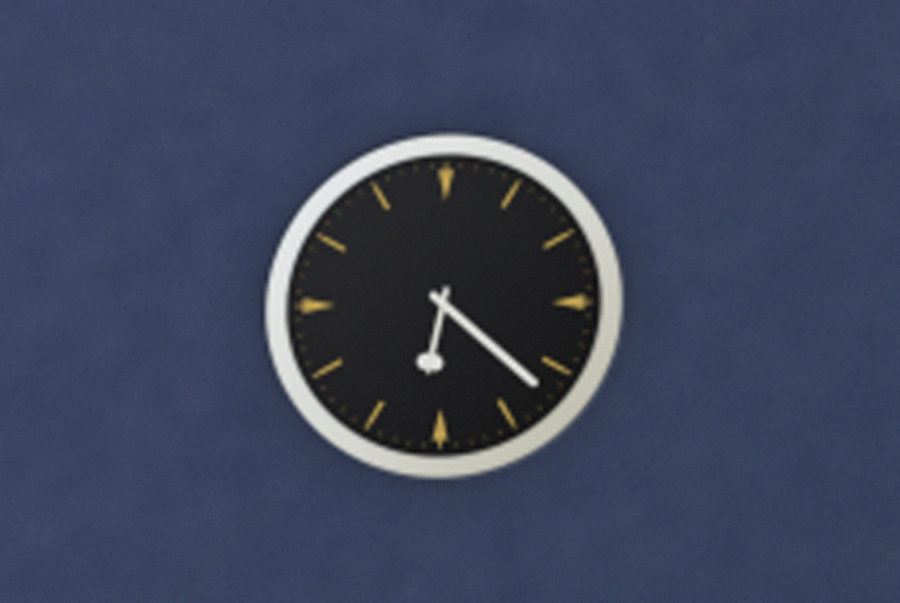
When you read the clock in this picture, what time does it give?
6:22
